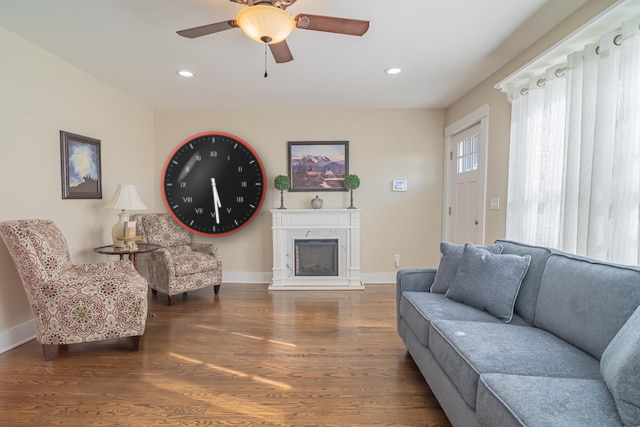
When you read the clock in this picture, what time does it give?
5:29
